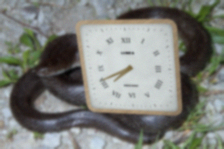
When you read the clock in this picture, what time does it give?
7:41
